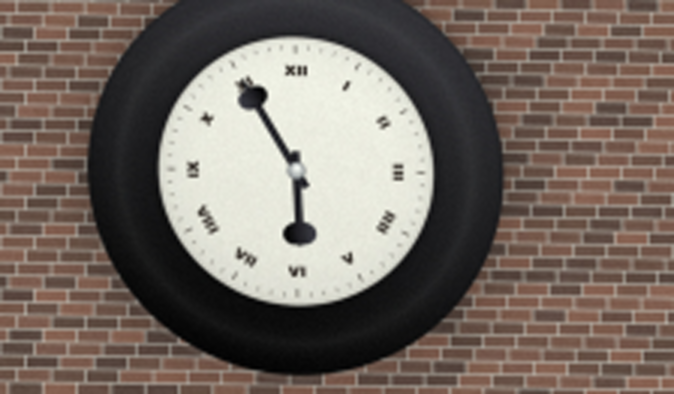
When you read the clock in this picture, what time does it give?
5:55
